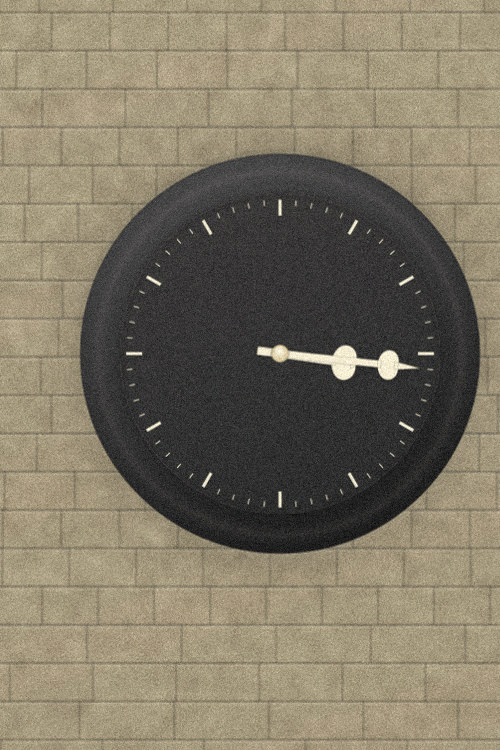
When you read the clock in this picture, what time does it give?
3:16
